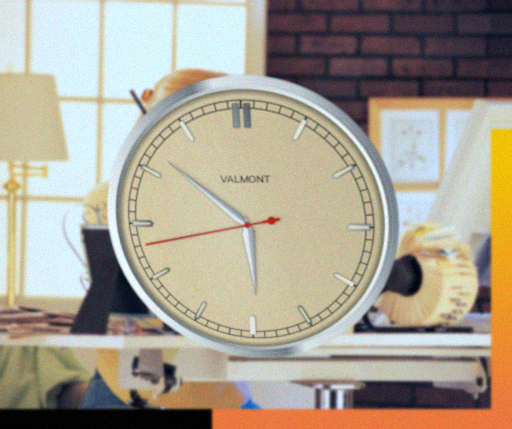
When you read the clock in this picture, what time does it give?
5:51:43
